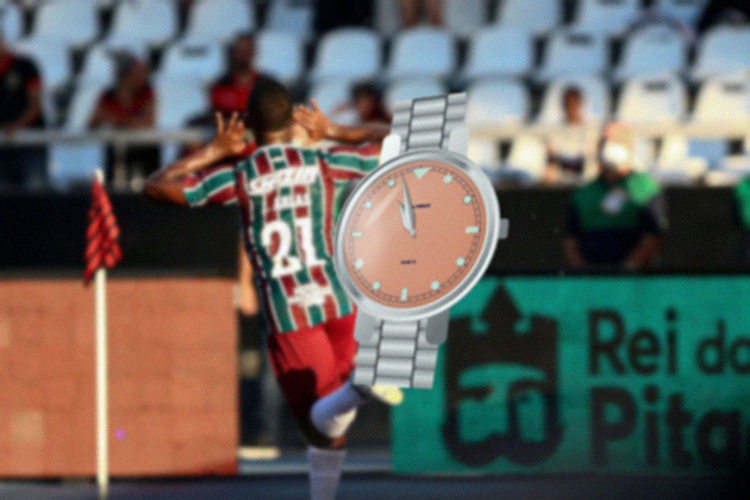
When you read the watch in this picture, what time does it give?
10:57
